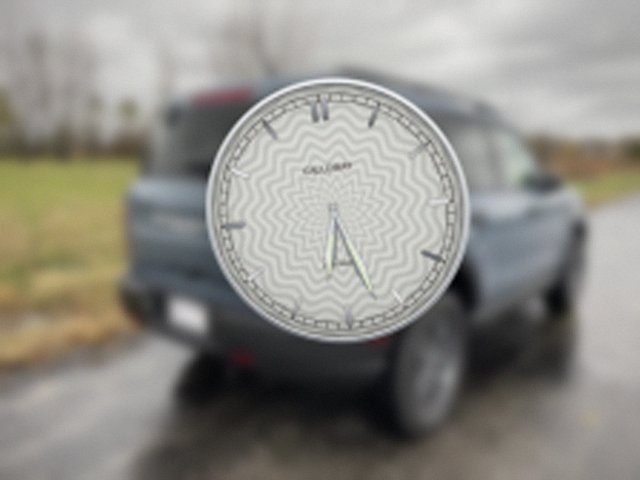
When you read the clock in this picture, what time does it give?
6:27
